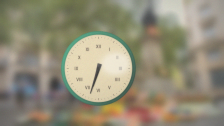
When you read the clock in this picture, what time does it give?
6:33
